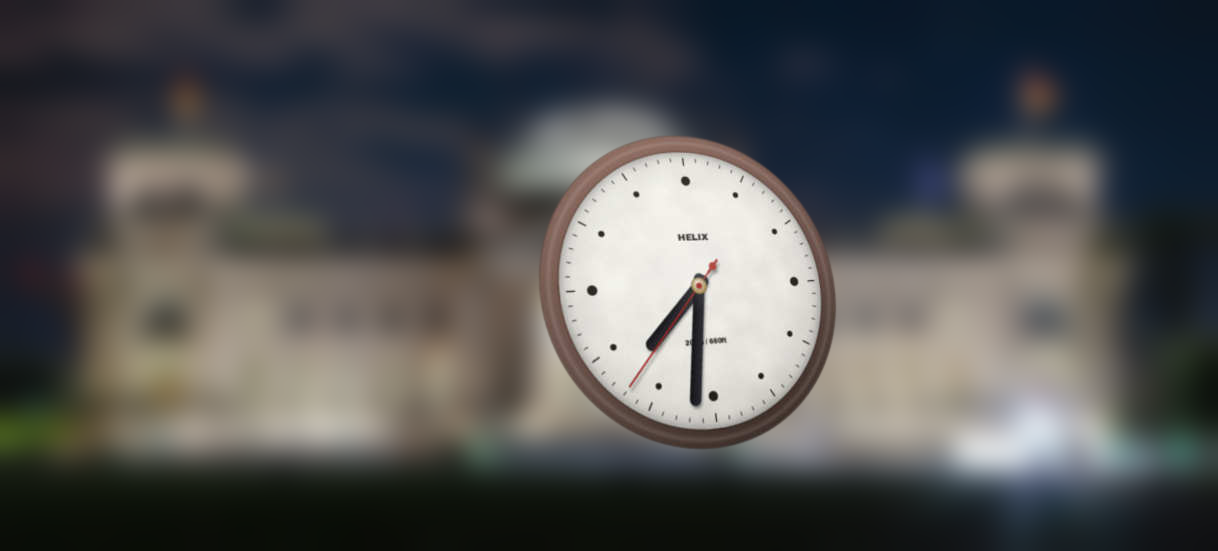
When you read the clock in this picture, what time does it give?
7:31:37
